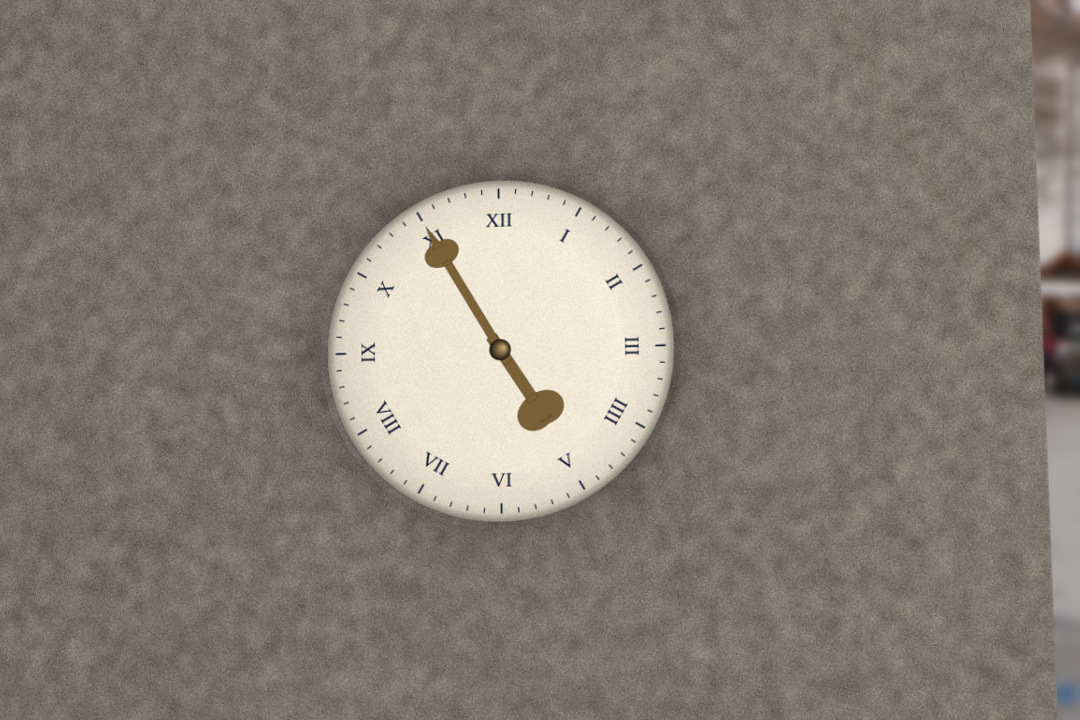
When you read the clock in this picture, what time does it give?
4:55
